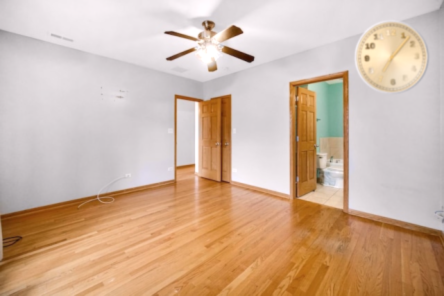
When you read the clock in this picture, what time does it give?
7:07
